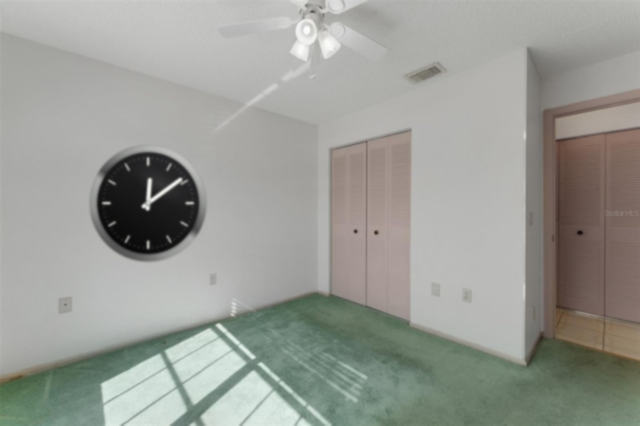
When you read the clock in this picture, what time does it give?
12:09
